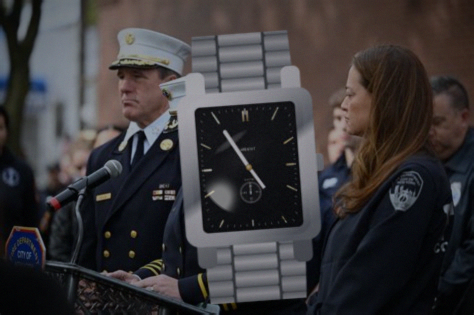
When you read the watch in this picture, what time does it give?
4:55
